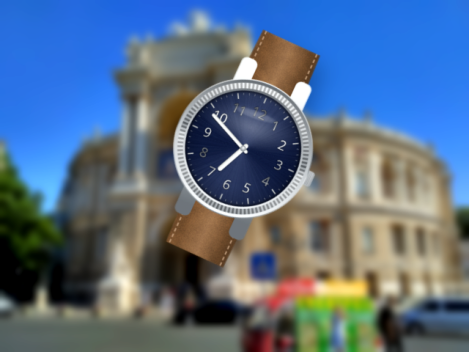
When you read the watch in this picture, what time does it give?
6:49
